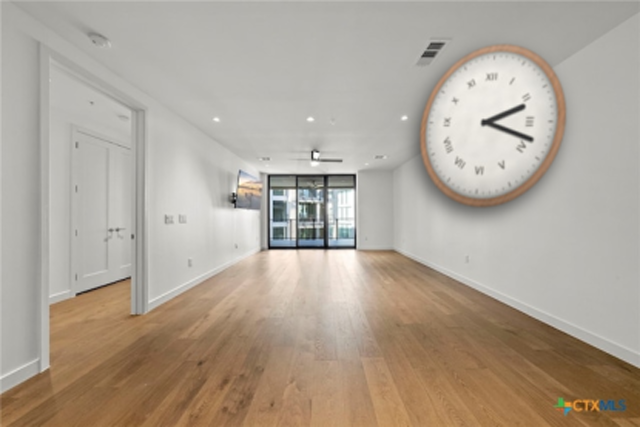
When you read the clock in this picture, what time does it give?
2:18
